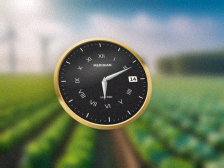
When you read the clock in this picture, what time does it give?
6:11
